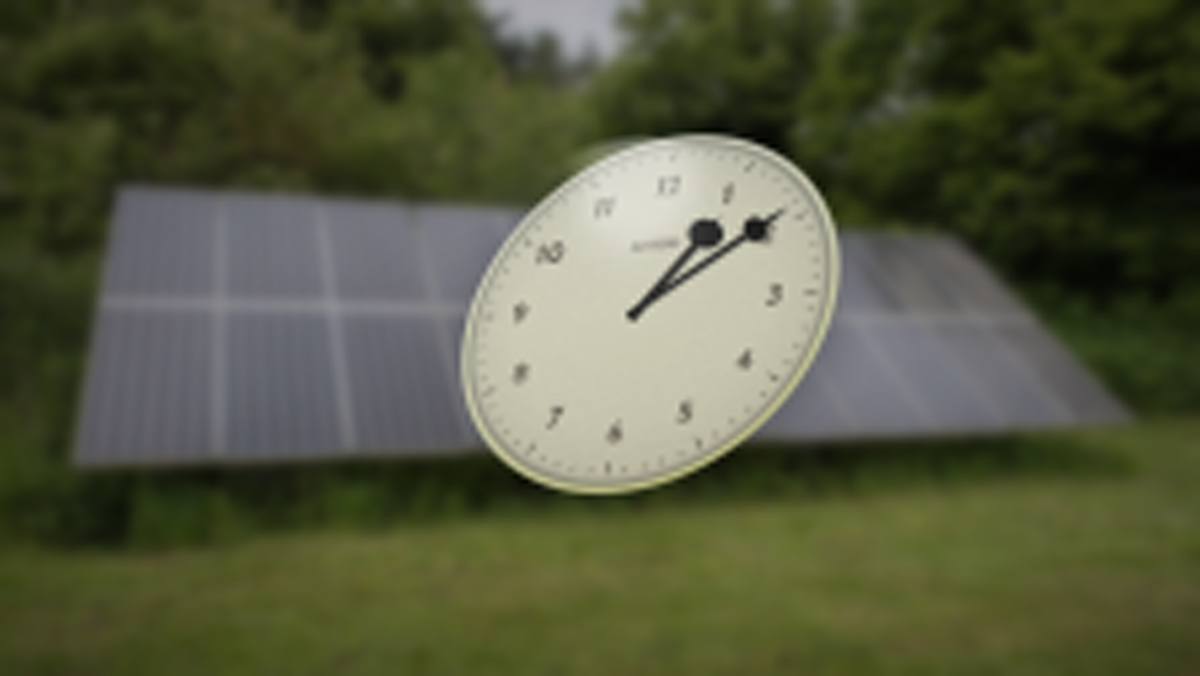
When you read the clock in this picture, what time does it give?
1:09
